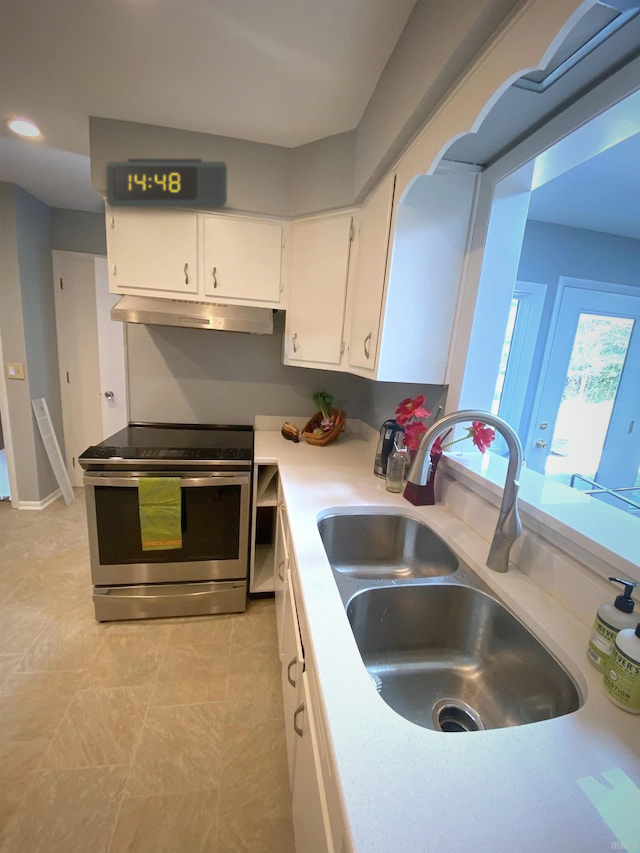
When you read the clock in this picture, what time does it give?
14:48
